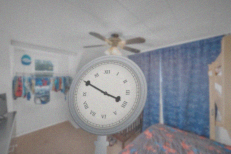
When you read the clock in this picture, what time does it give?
3:50
